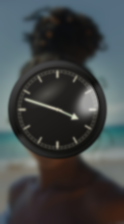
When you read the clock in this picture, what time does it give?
3:48
